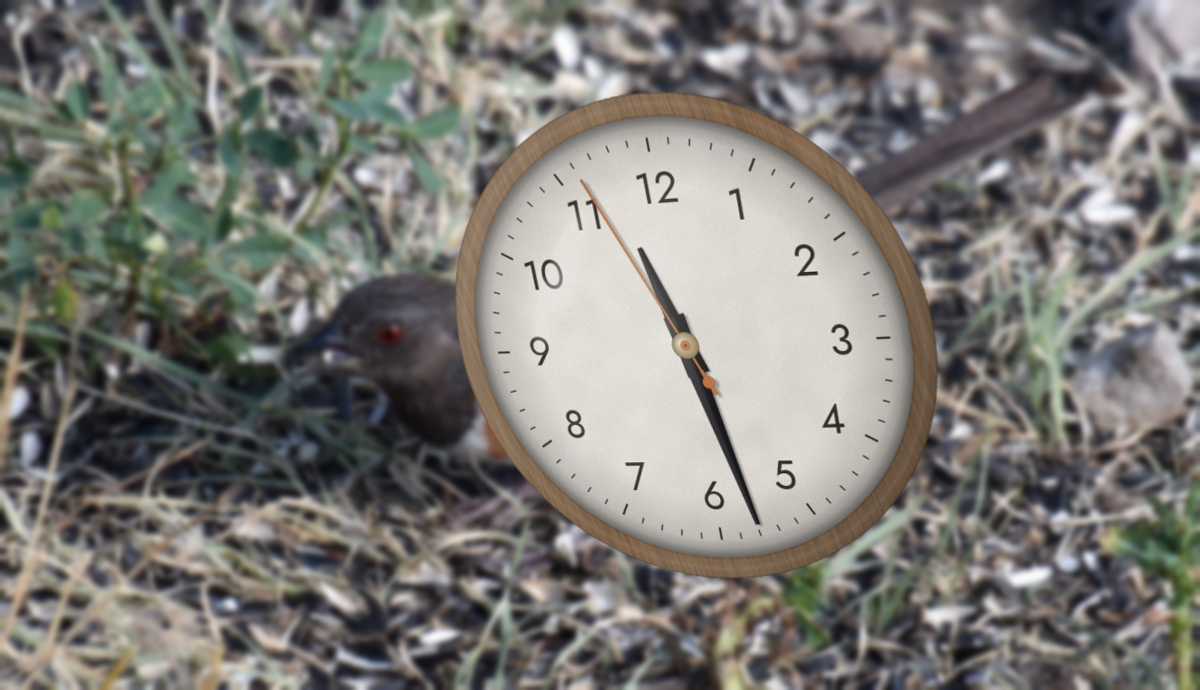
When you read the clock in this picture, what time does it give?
11:27:56
